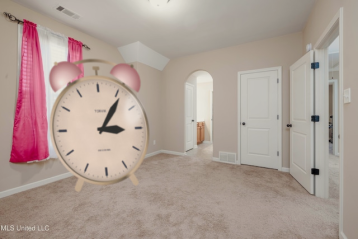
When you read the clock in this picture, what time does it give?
3:06
